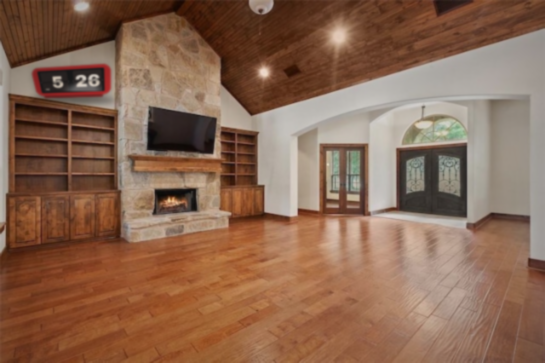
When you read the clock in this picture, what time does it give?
5:26
